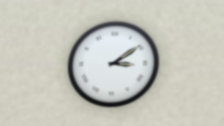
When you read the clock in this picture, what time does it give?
3:09
